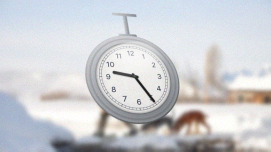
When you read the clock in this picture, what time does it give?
9:25
